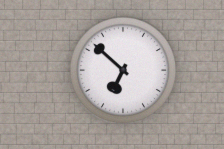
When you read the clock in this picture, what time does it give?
6:52
